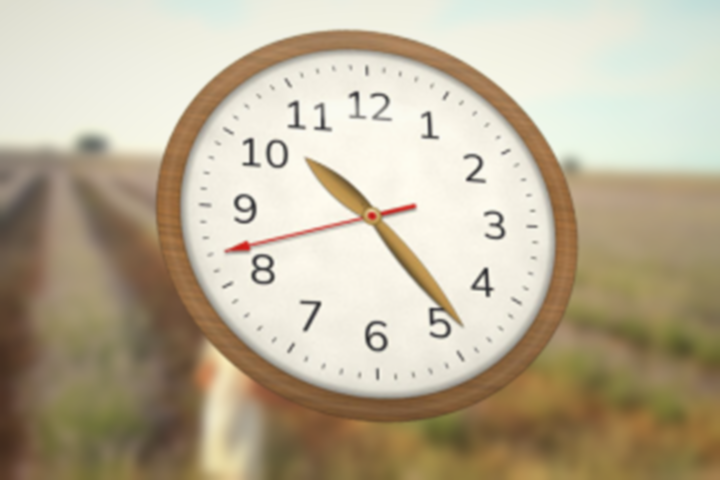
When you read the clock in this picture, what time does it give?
10:23:42
